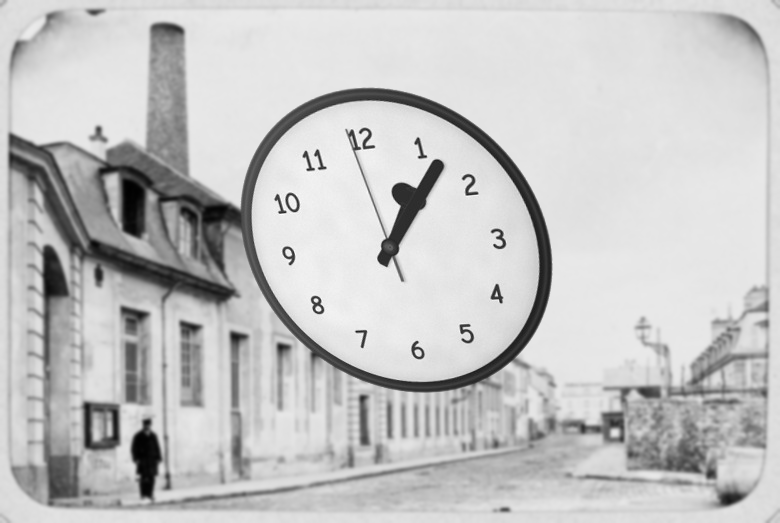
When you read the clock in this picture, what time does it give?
1:06:59
